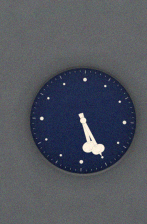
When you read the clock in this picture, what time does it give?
5:25
